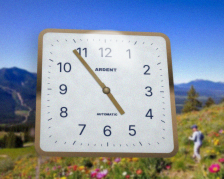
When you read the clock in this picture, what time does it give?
4:54
